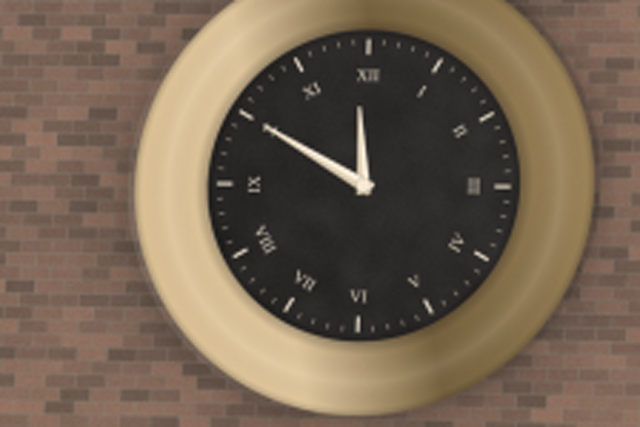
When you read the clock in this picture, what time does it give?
11:50
